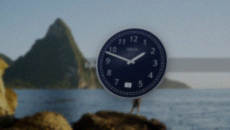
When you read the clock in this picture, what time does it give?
1:48
